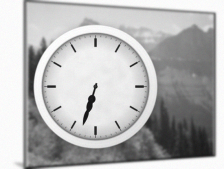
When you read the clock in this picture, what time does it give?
6:33
